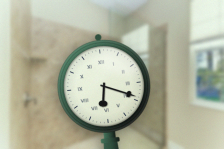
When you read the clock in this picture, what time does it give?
6:19
